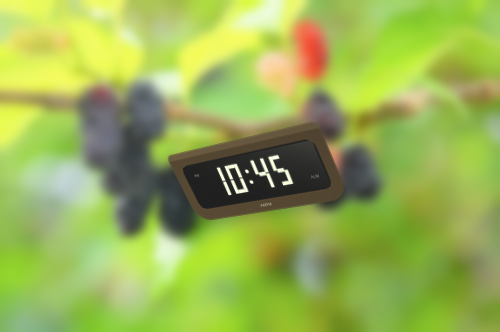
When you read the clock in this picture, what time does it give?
10:45
